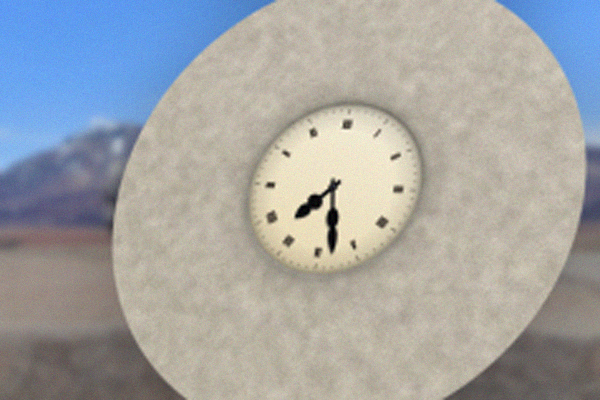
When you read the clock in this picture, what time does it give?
7:28
